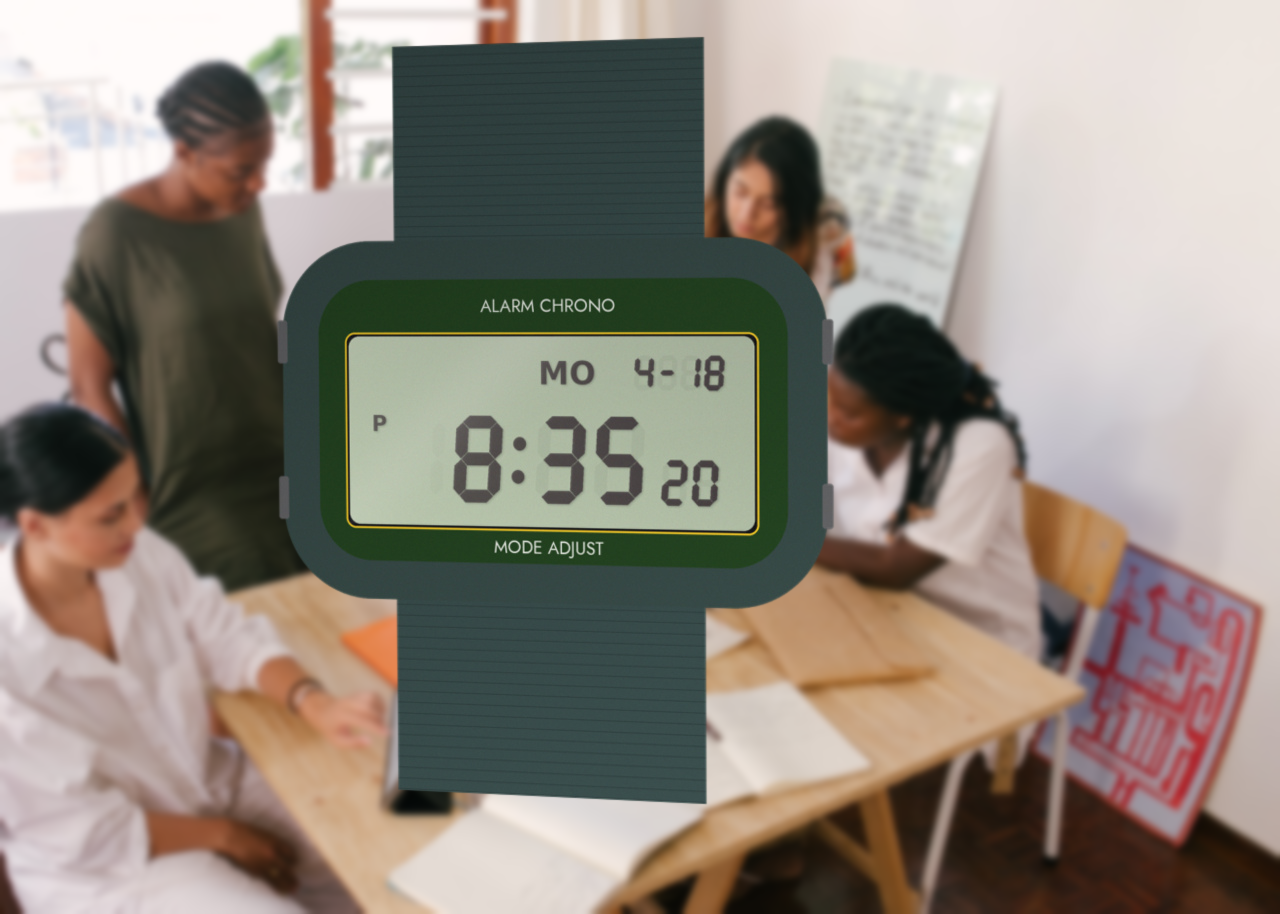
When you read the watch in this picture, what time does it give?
8:35:20
